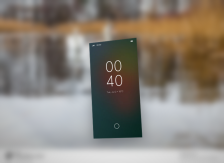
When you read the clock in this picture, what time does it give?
0:40
